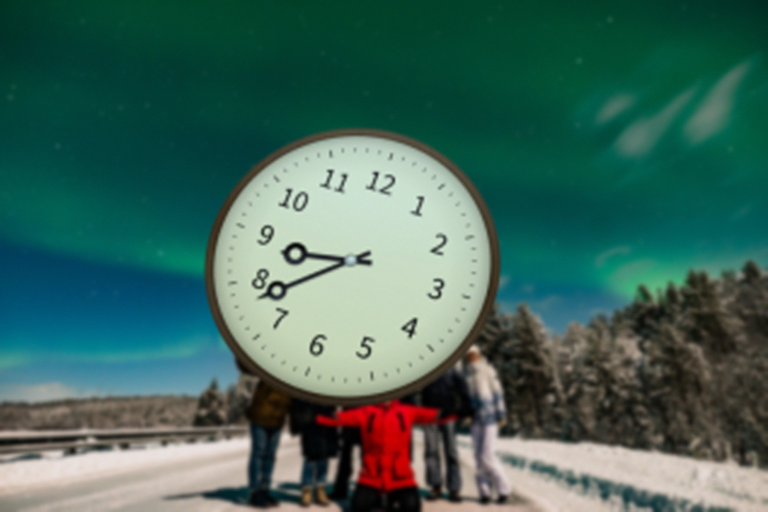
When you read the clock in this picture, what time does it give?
8:38
